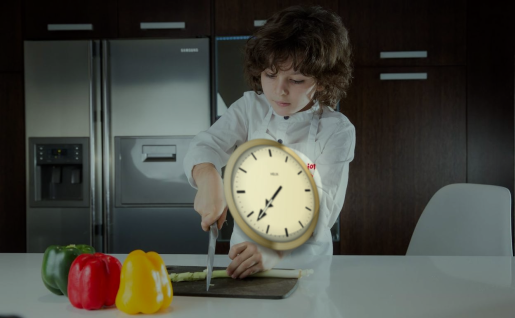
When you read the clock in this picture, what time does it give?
7:38
